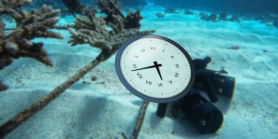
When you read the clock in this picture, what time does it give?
5:43
